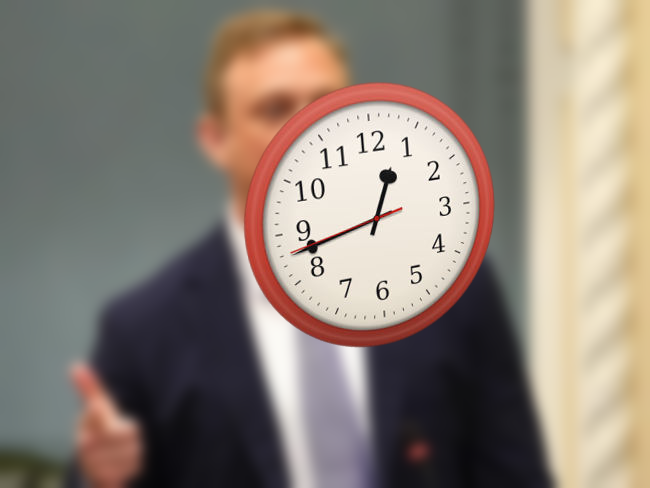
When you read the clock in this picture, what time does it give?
12:42:43
